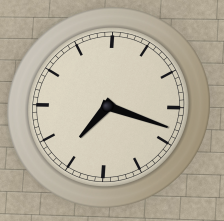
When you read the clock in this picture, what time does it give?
7:18
